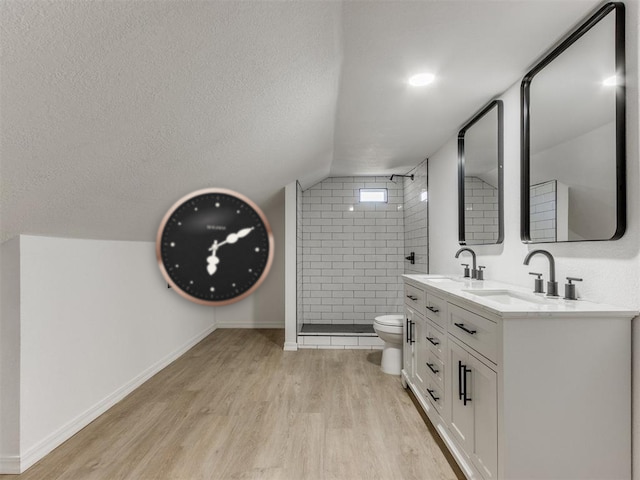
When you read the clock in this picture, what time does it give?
6:10
